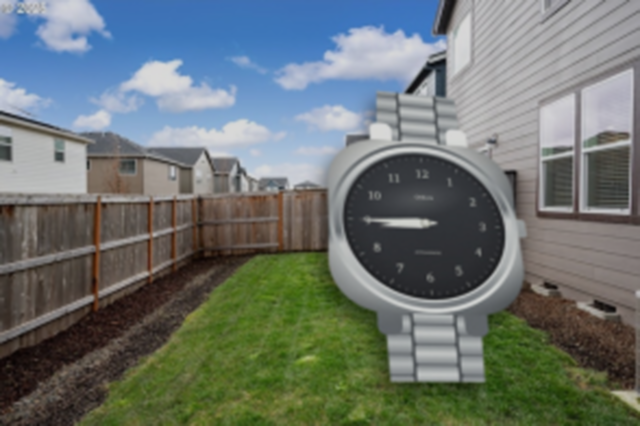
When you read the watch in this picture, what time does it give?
8:45
